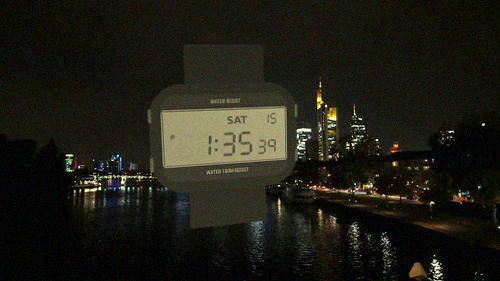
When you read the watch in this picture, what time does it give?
1:35:39
